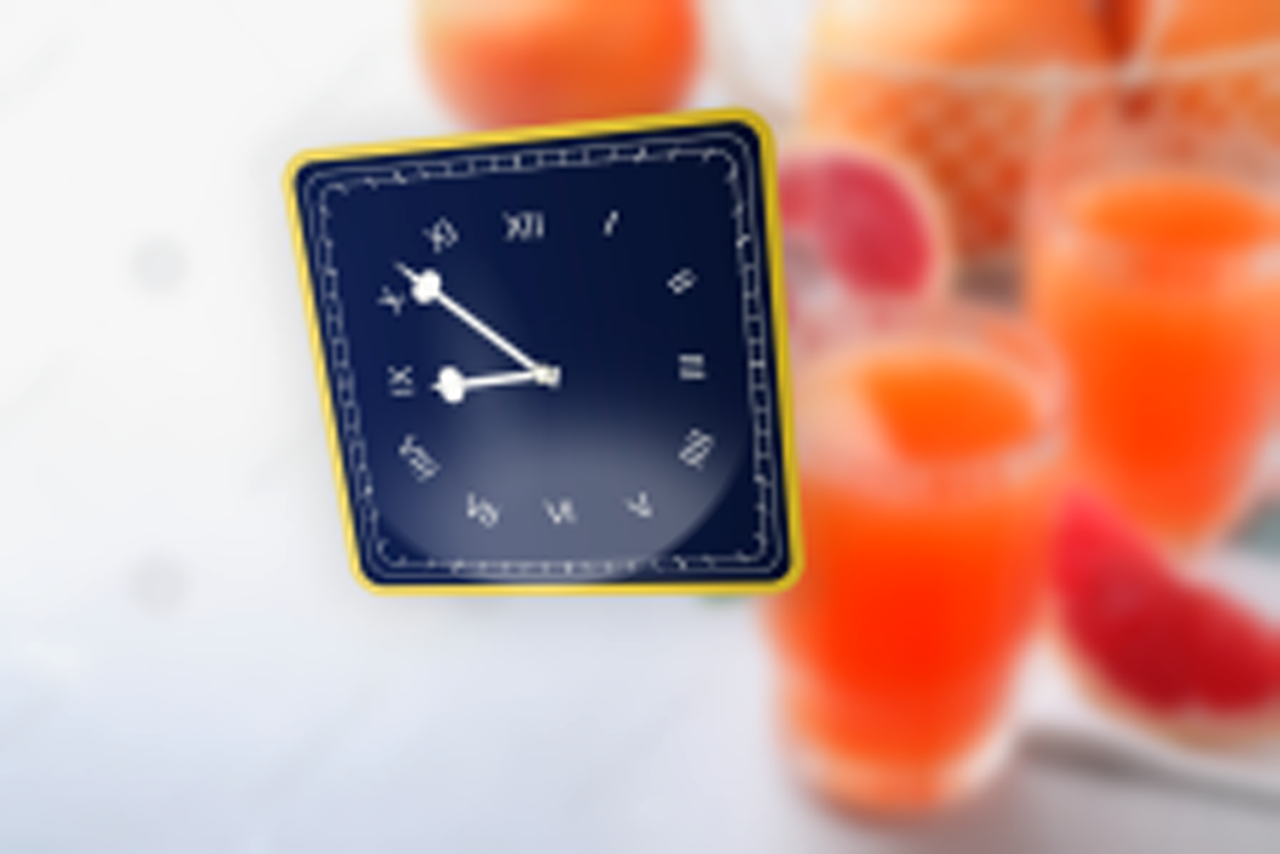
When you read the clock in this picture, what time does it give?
8:52
